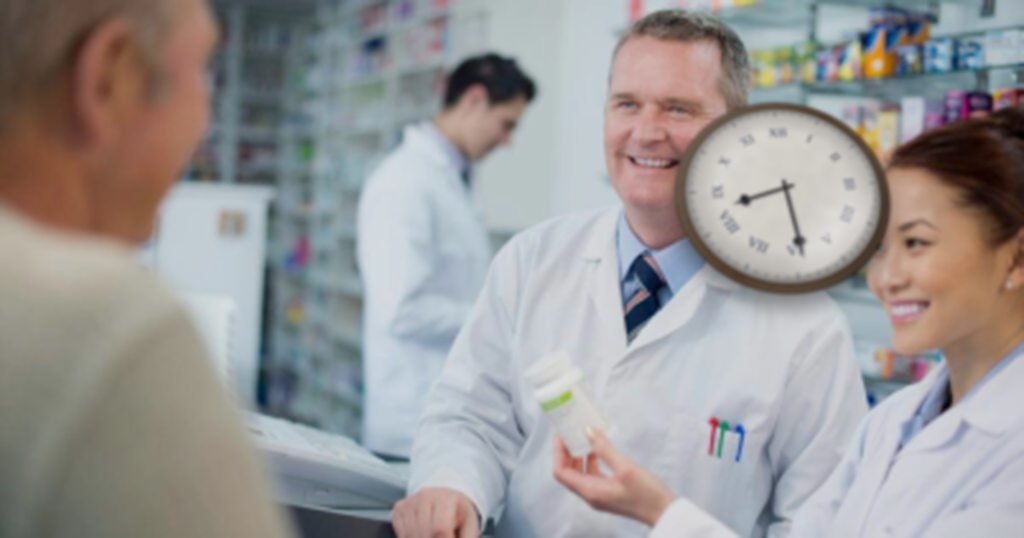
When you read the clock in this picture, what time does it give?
8:29
